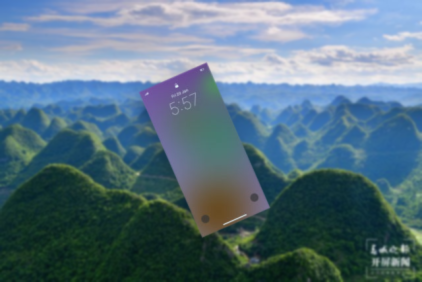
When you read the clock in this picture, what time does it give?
5:57
